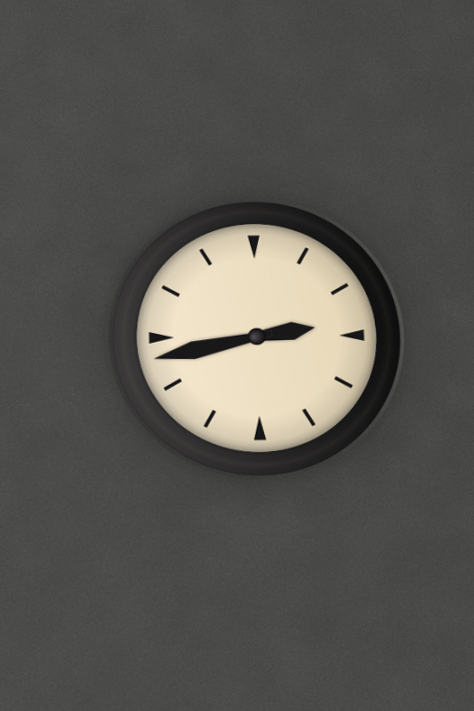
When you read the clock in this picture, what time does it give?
2:43
